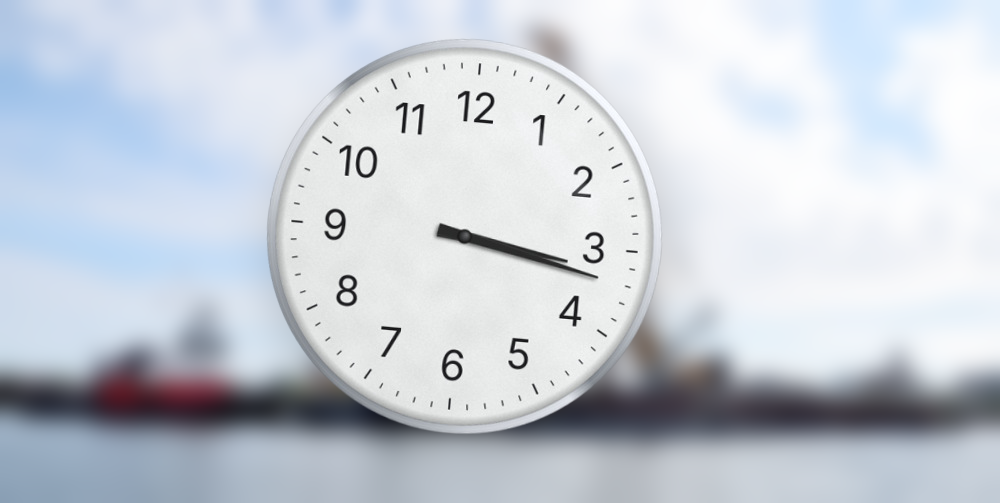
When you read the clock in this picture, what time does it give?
3:17
